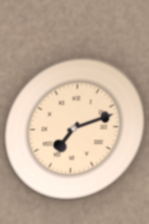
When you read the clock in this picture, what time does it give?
7:12
